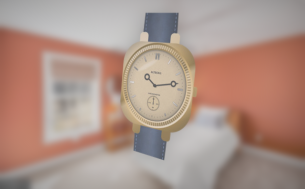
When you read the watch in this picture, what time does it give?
10:13
